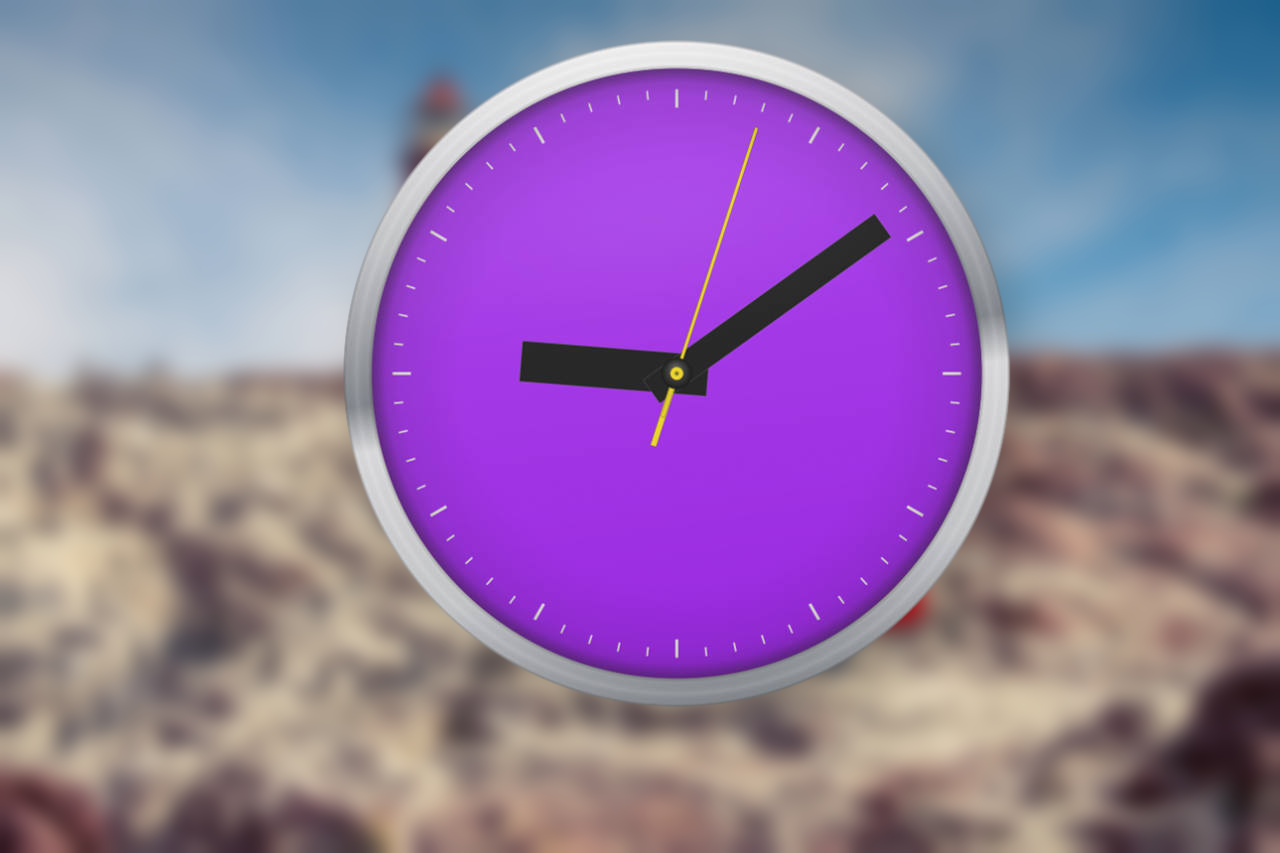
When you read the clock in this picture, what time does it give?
9:09:03
